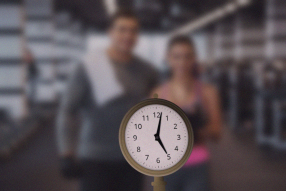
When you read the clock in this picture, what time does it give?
5:02
